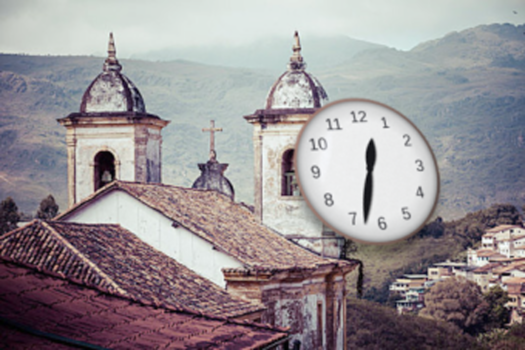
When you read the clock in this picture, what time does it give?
12:33
